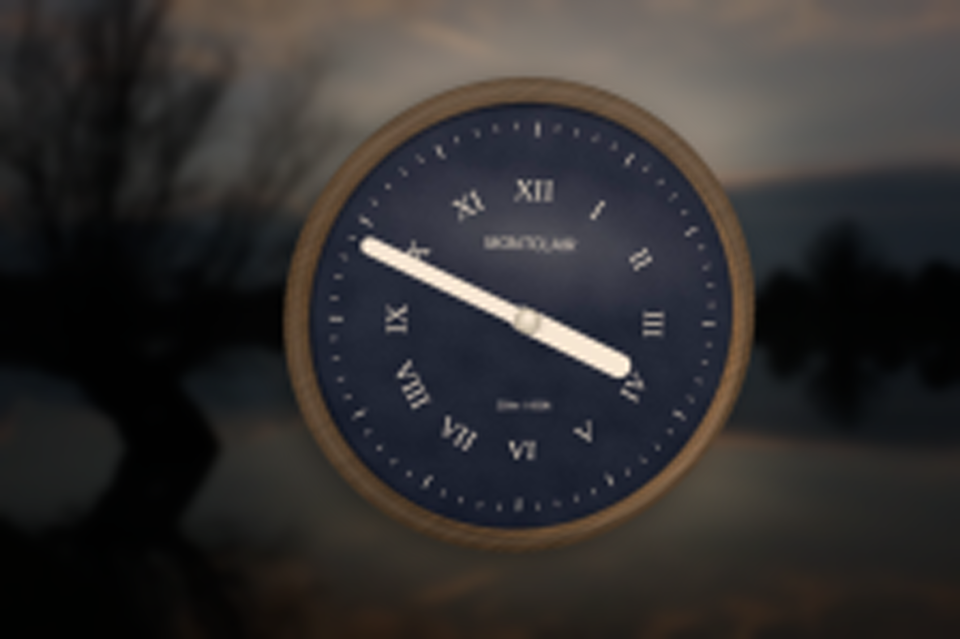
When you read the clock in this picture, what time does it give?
3:49
